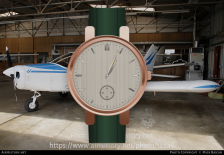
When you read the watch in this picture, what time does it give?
1:04
